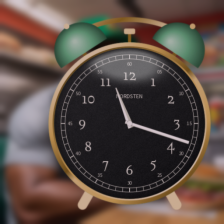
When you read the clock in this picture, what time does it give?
11:18
